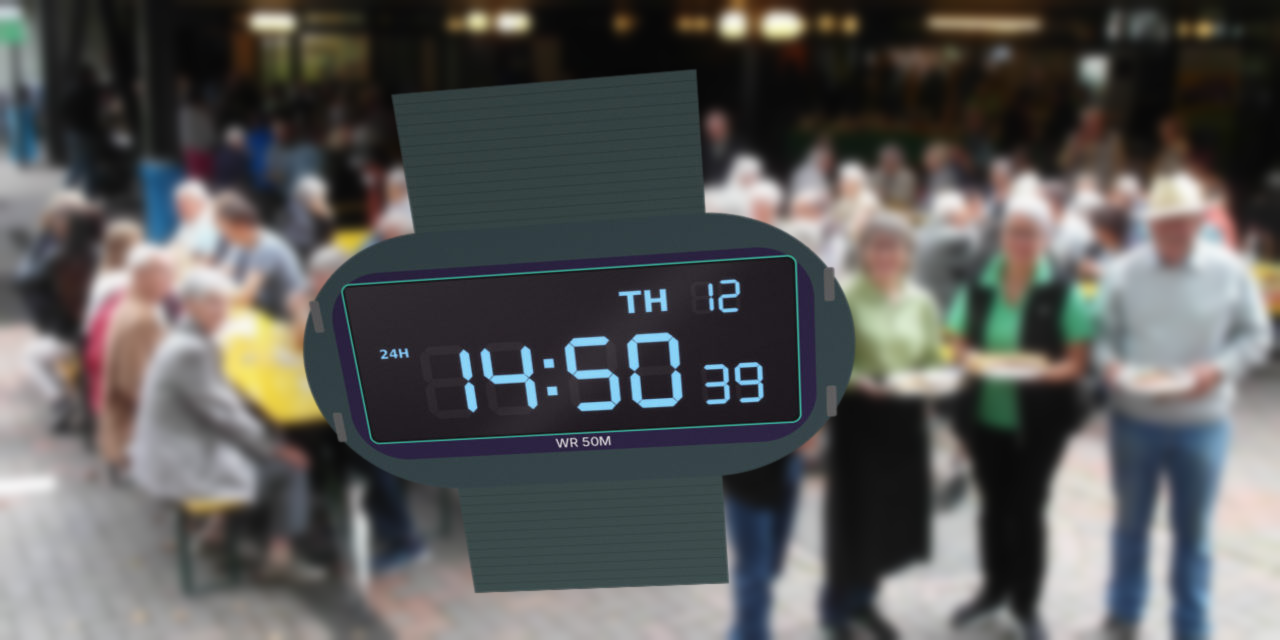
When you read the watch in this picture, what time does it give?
14:50:39
